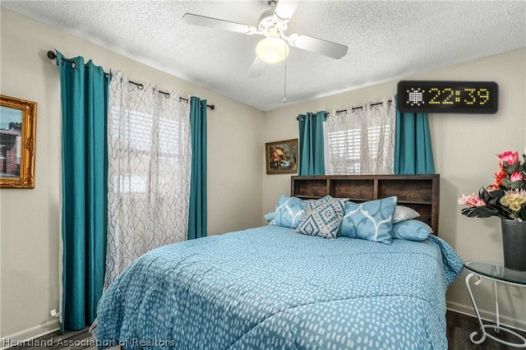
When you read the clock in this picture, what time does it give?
22:39
